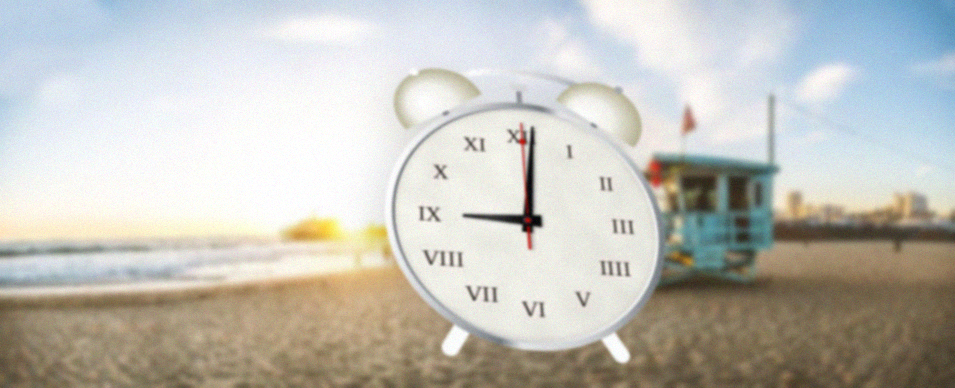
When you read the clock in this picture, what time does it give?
9:01:00
